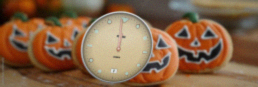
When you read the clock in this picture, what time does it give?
11:59
